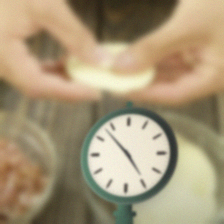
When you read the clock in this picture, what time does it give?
4:53
